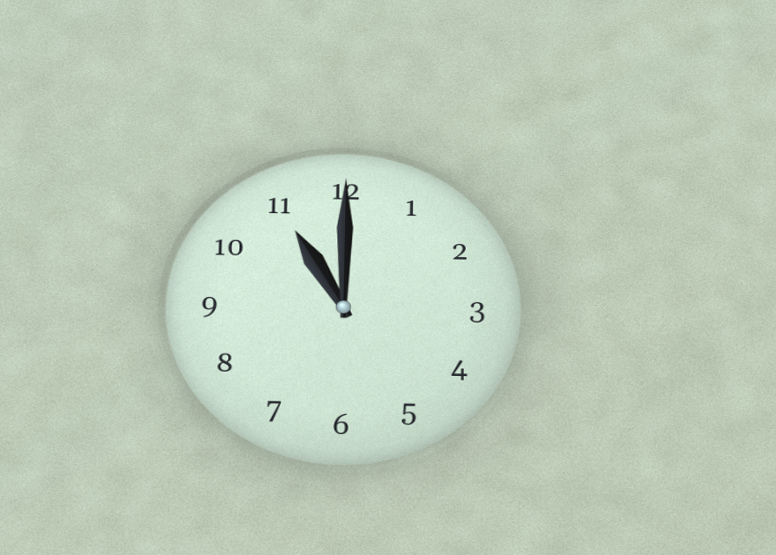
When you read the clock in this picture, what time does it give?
11:00
